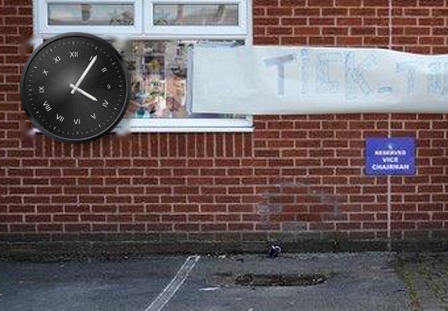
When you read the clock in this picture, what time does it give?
4:06
